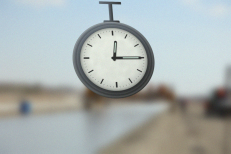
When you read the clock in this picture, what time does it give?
12:15
